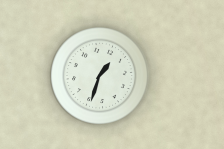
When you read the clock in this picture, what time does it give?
12:29
